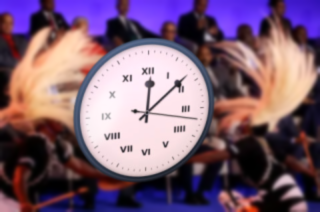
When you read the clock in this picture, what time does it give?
12:08:17
